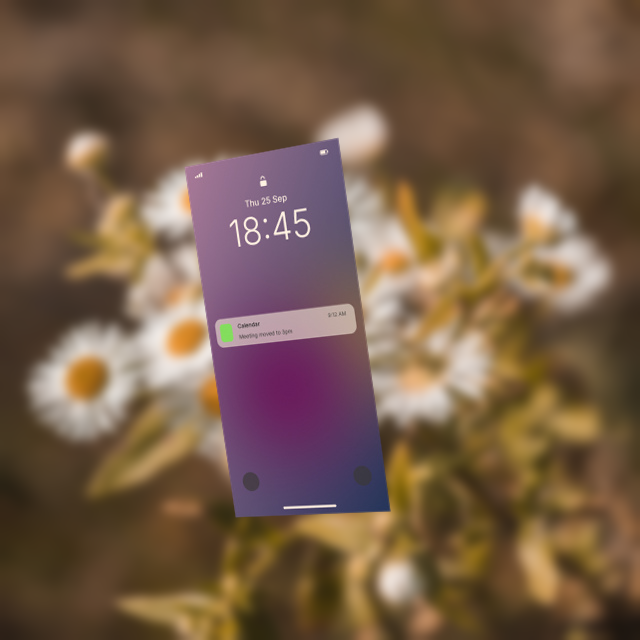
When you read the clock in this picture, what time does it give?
18:45
